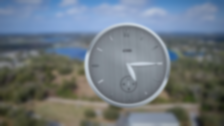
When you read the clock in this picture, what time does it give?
5:15
